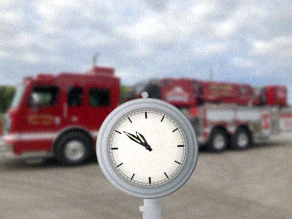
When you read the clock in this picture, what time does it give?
10:51
